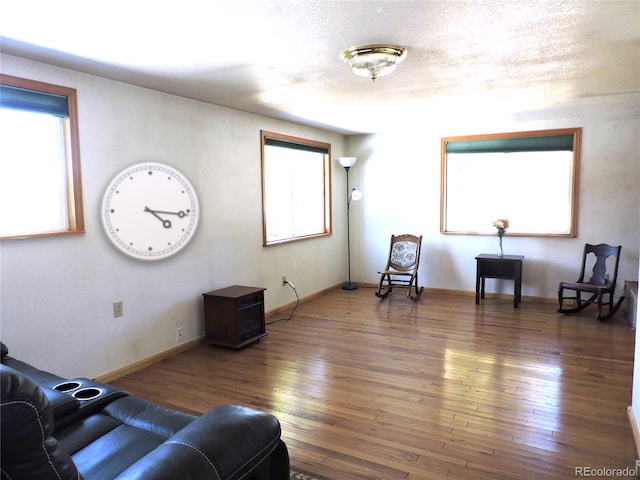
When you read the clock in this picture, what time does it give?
4:16
